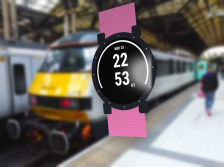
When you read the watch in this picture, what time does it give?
22:53
